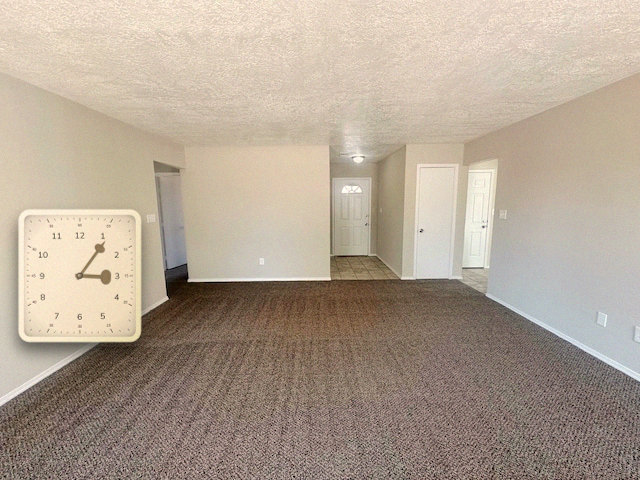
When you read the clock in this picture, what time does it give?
3:06
